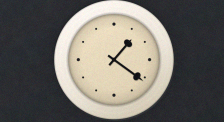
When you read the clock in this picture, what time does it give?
1:21
